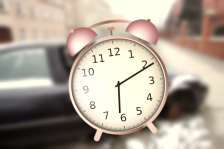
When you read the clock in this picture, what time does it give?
6:11
